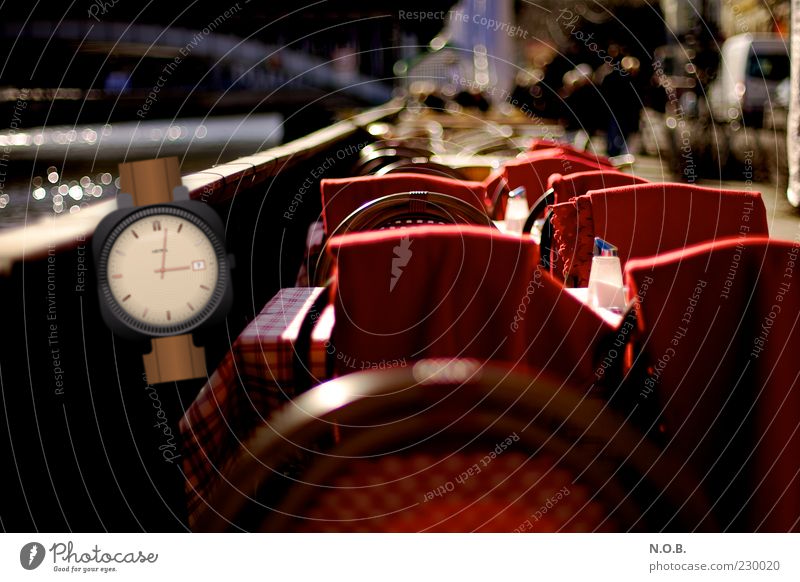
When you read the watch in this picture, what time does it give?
3:02
